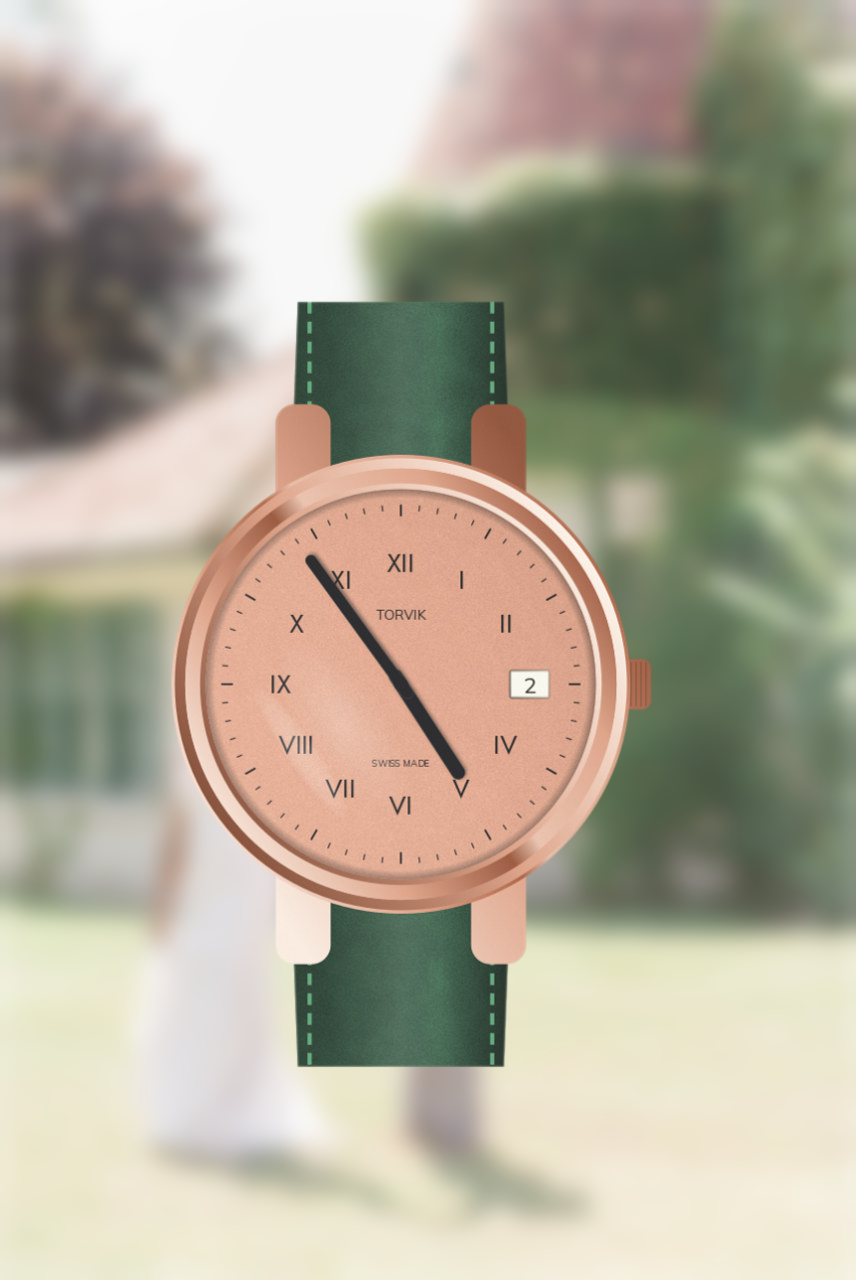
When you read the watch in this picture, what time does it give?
4:54
